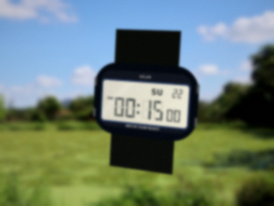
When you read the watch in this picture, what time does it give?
0:15:00
